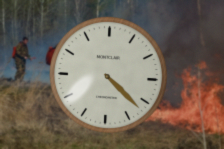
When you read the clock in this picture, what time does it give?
4:22
